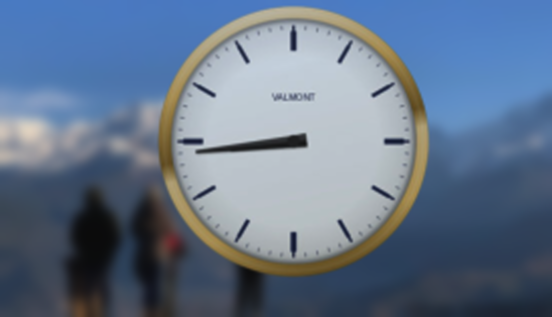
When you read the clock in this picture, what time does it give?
8:44
